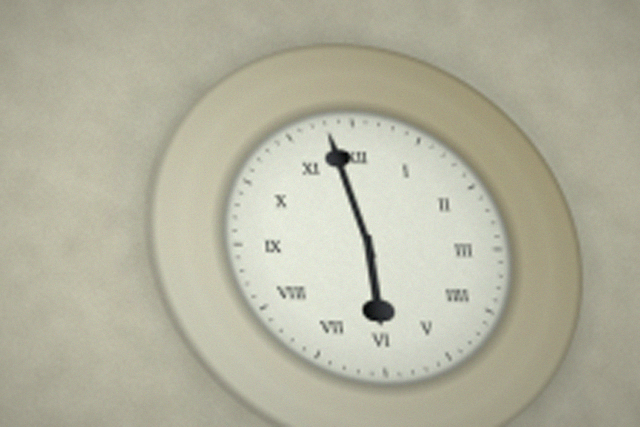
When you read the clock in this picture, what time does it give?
5:58
